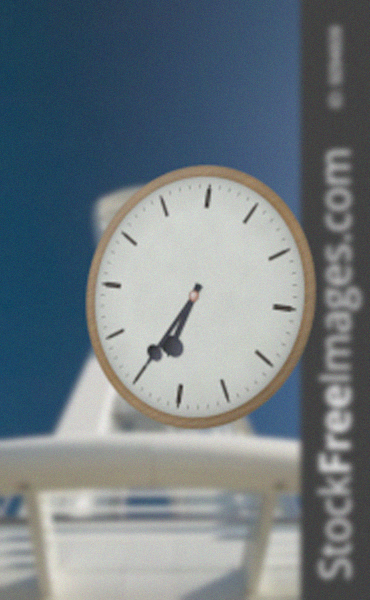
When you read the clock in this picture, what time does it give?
6:35
